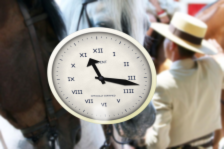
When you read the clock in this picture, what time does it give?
11:17
